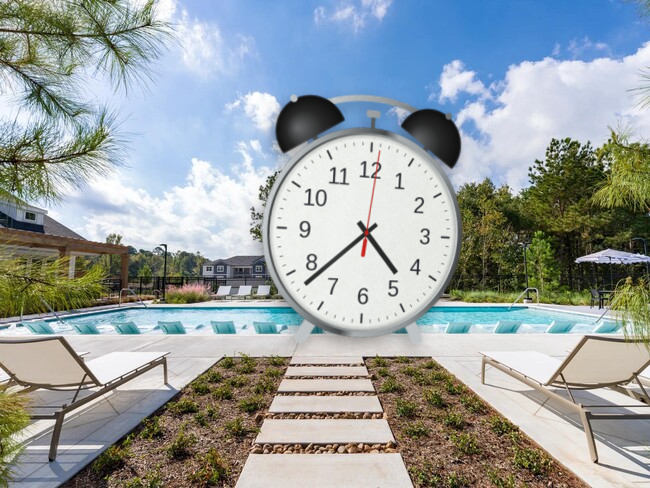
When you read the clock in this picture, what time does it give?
4:38:01
